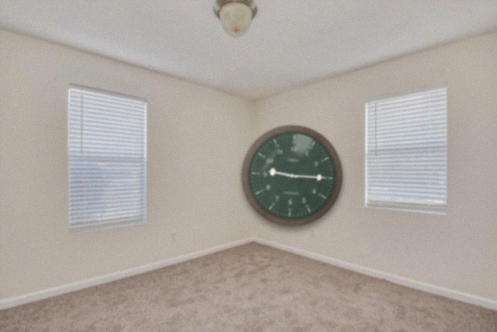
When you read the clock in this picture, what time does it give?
9:15
